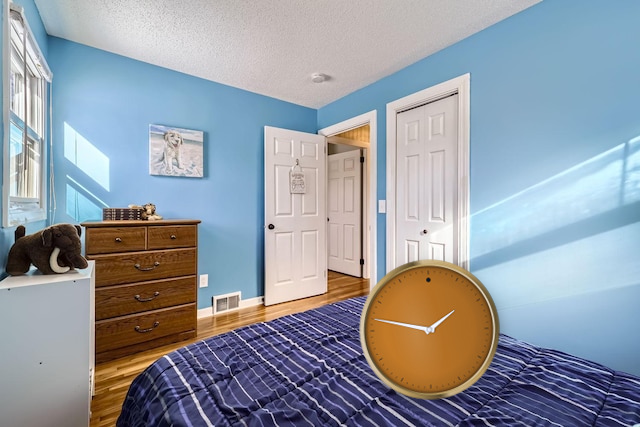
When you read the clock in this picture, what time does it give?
1:47
